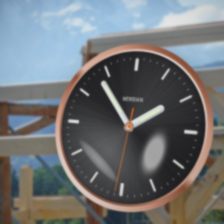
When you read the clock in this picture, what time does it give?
1:53:31
